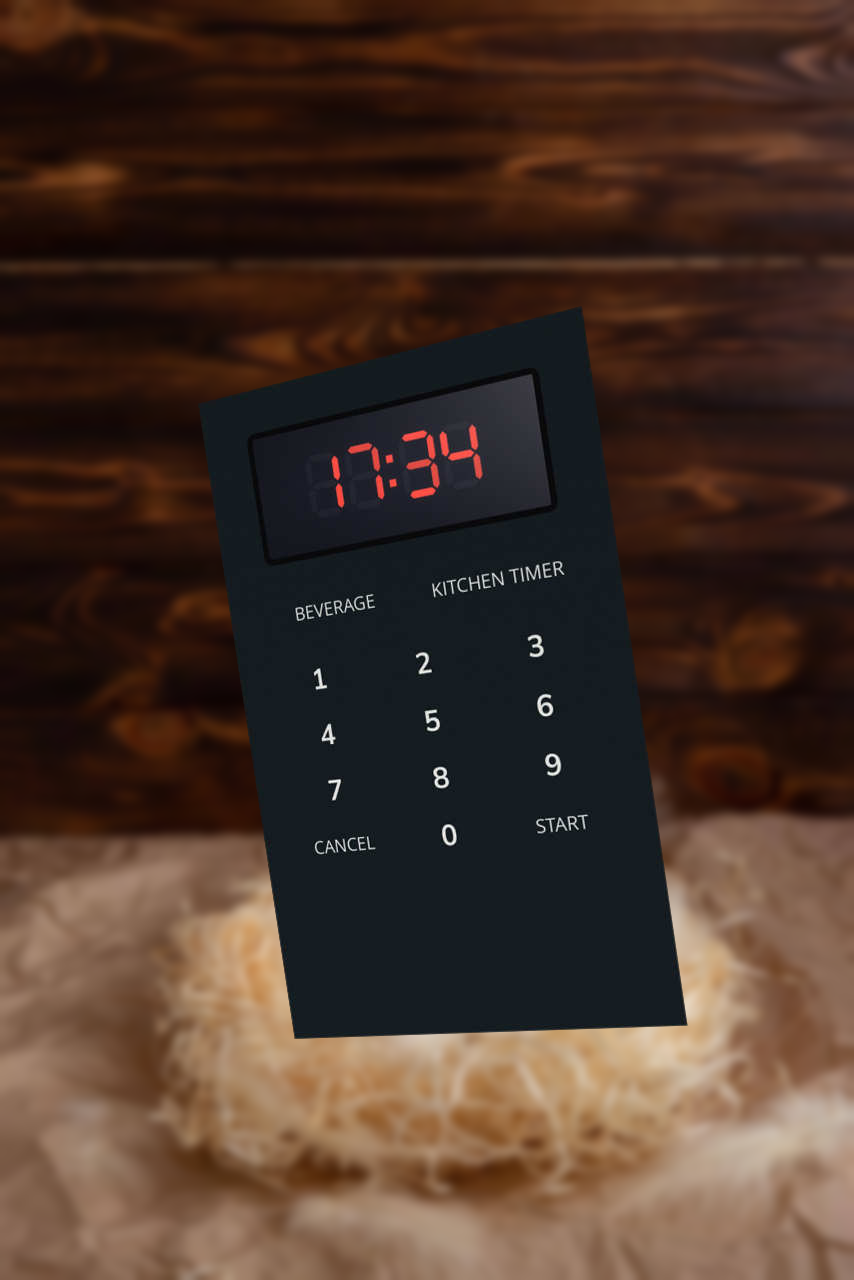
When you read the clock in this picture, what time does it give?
17:34
